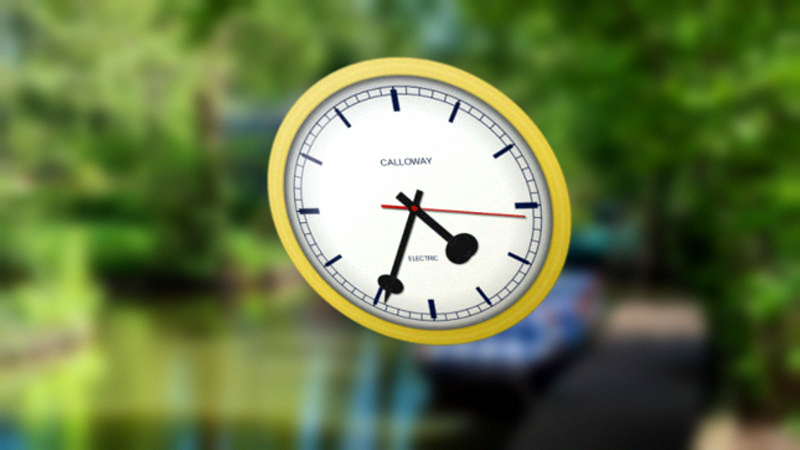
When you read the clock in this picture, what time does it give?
4:34:16
